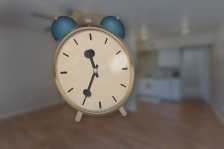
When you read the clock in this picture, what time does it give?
11:35
